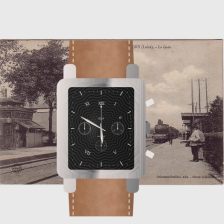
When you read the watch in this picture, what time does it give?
5:50
